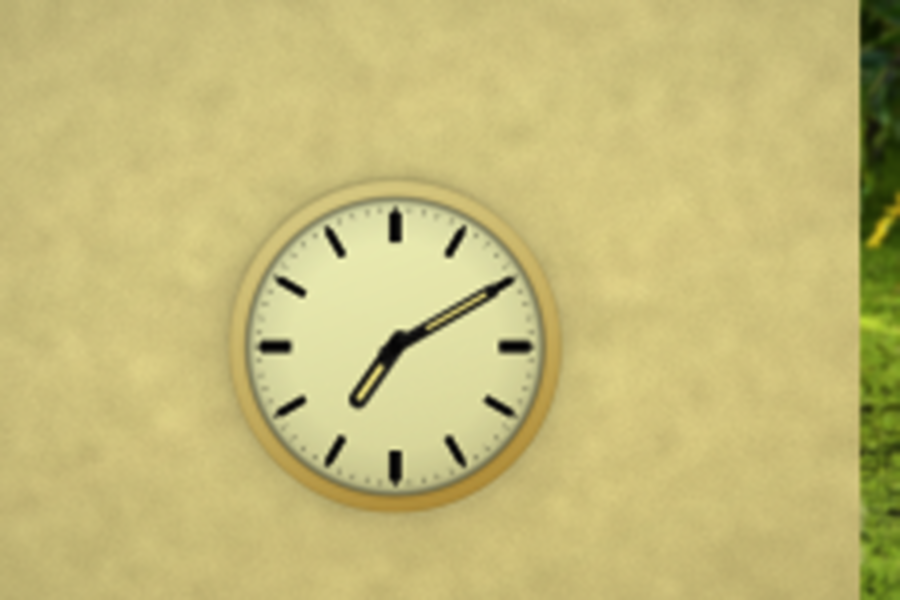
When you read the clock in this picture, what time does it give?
7:10
